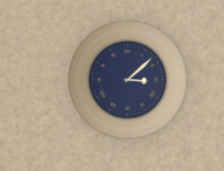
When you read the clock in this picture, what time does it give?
3:08
